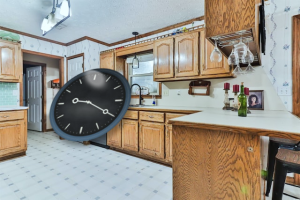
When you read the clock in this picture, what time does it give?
9:20
